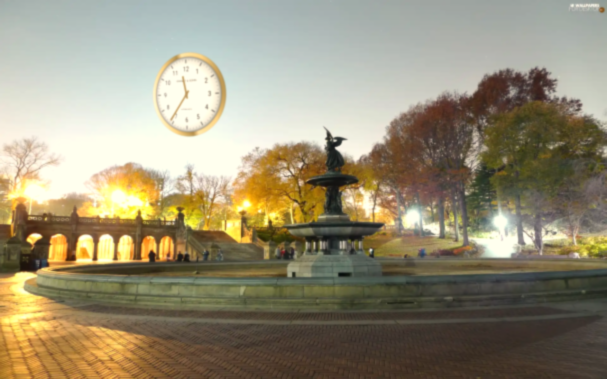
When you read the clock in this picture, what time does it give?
11:36
